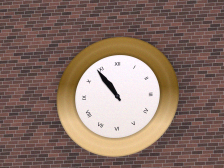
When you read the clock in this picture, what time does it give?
10:54
